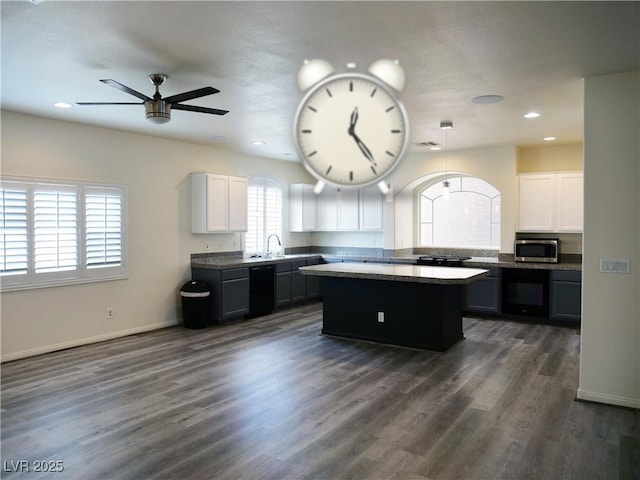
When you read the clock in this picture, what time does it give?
12:24
